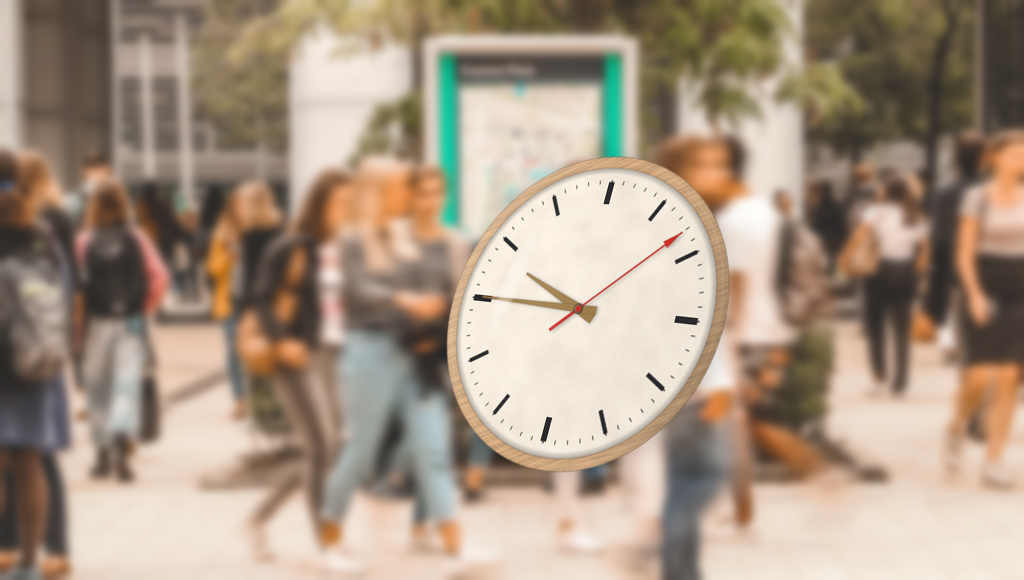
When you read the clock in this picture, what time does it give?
9:45:08
